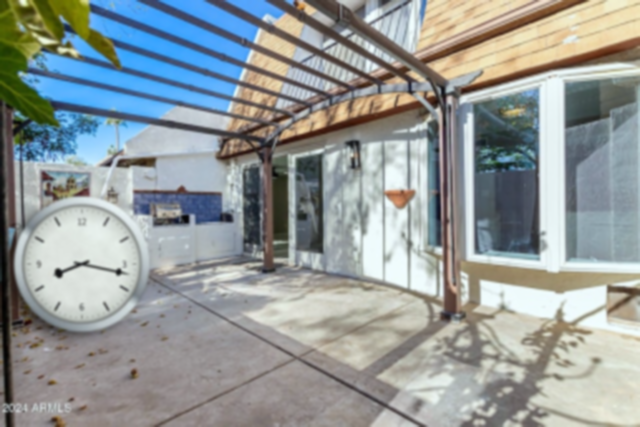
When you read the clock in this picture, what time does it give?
8:17
